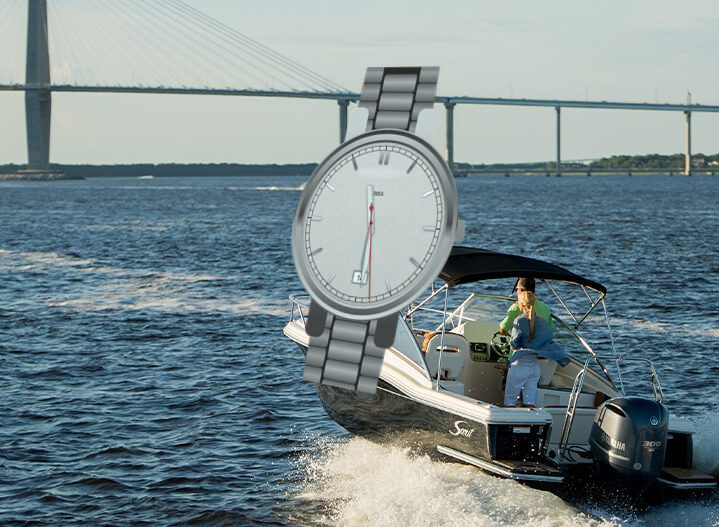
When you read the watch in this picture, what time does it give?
11:29:28
